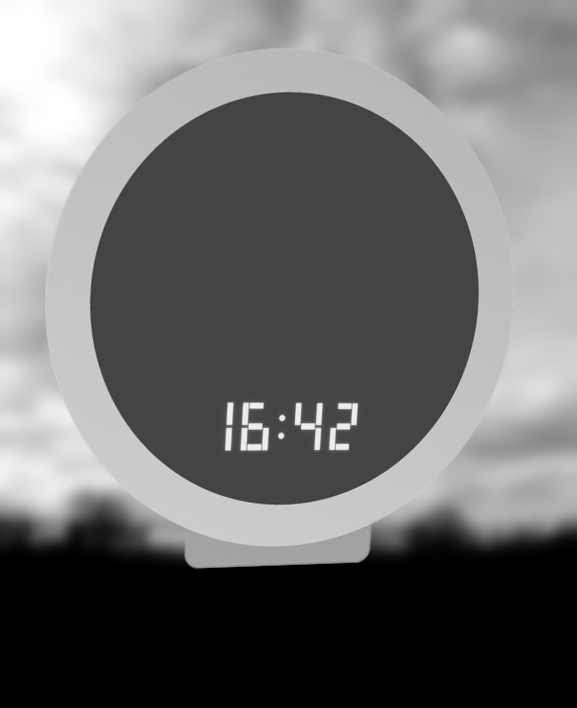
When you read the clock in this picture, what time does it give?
16:42
